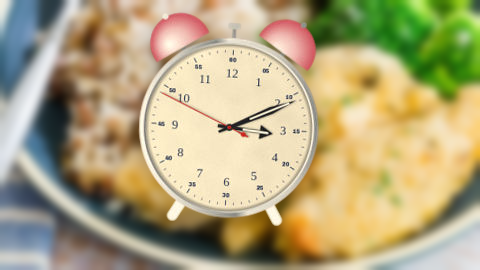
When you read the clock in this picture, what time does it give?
3:10:49
